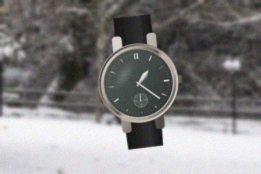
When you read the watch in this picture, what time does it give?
1:22
